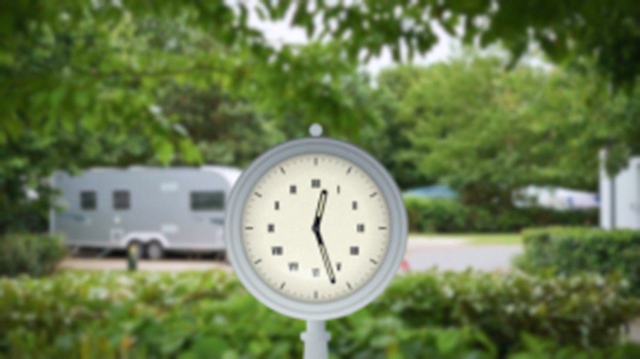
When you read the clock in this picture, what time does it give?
12:27
